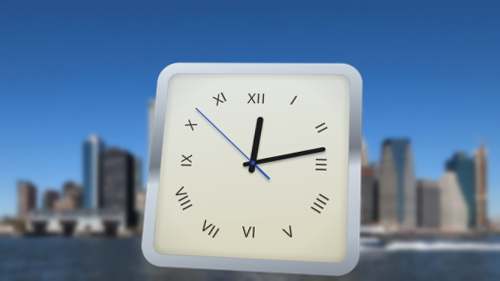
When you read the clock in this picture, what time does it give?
12:12:52
